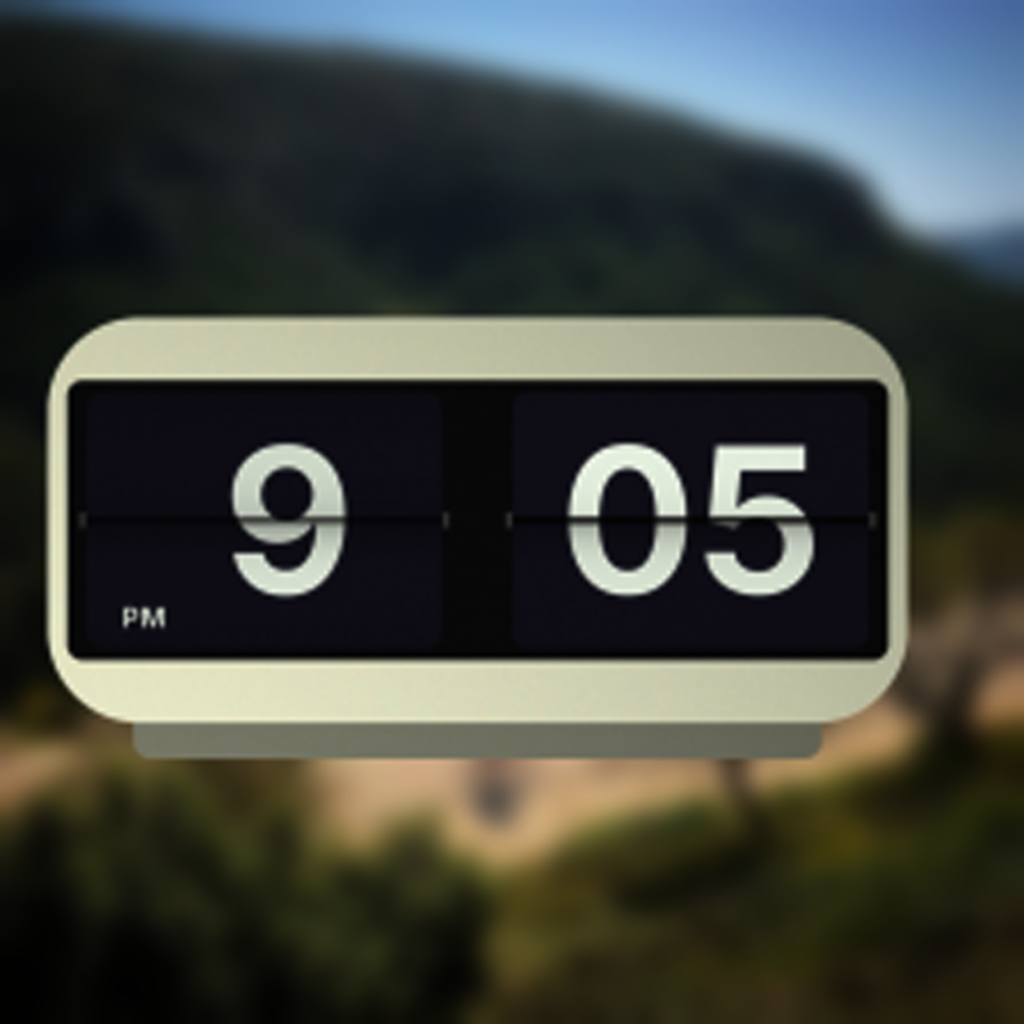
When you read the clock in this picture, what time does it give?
9:05
